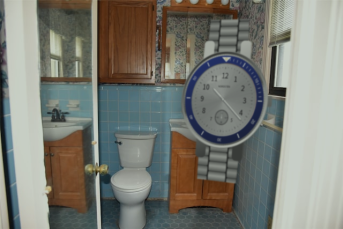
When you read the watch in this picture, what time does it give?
10:22
